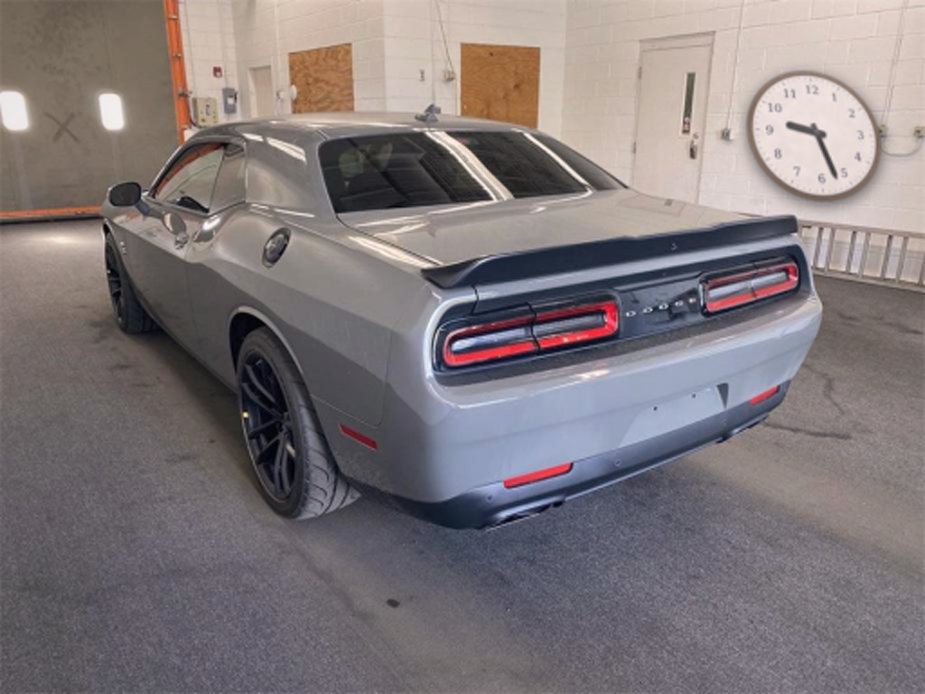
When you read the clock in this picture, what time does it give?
9:27
